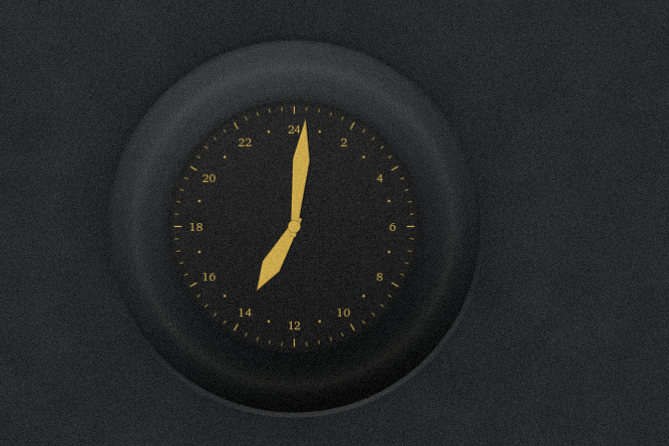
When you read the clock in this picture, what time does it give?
14:01
